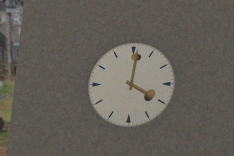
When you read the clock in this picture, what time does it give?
4:01
